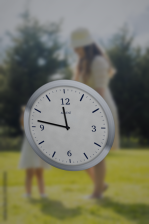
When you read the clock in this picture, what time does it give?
11:47
